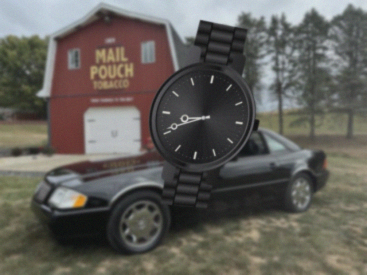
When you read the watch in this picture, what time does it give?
8:41
